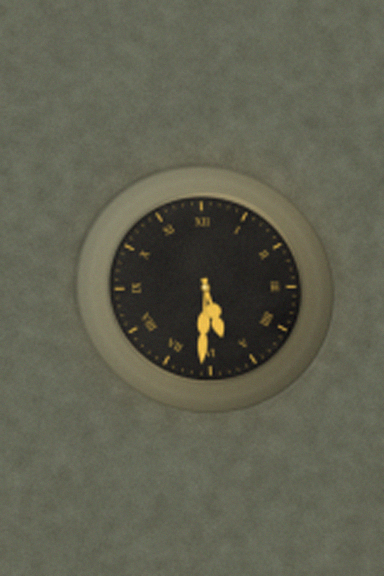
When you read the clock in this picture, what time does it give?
5:31
